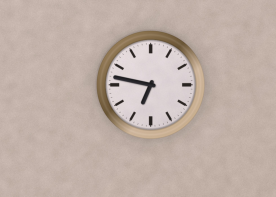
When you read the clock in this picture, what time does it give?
6:47
